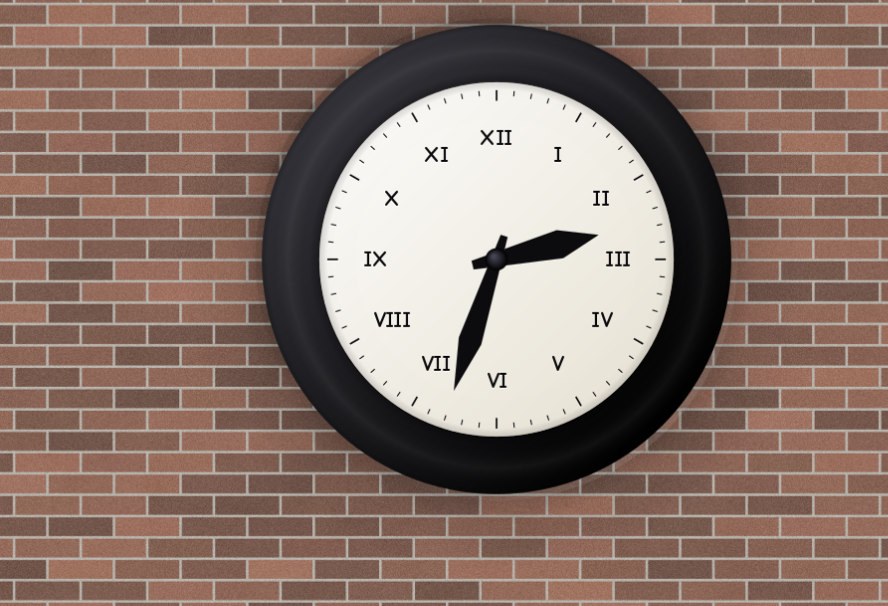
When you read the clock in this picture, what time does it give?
2:33
